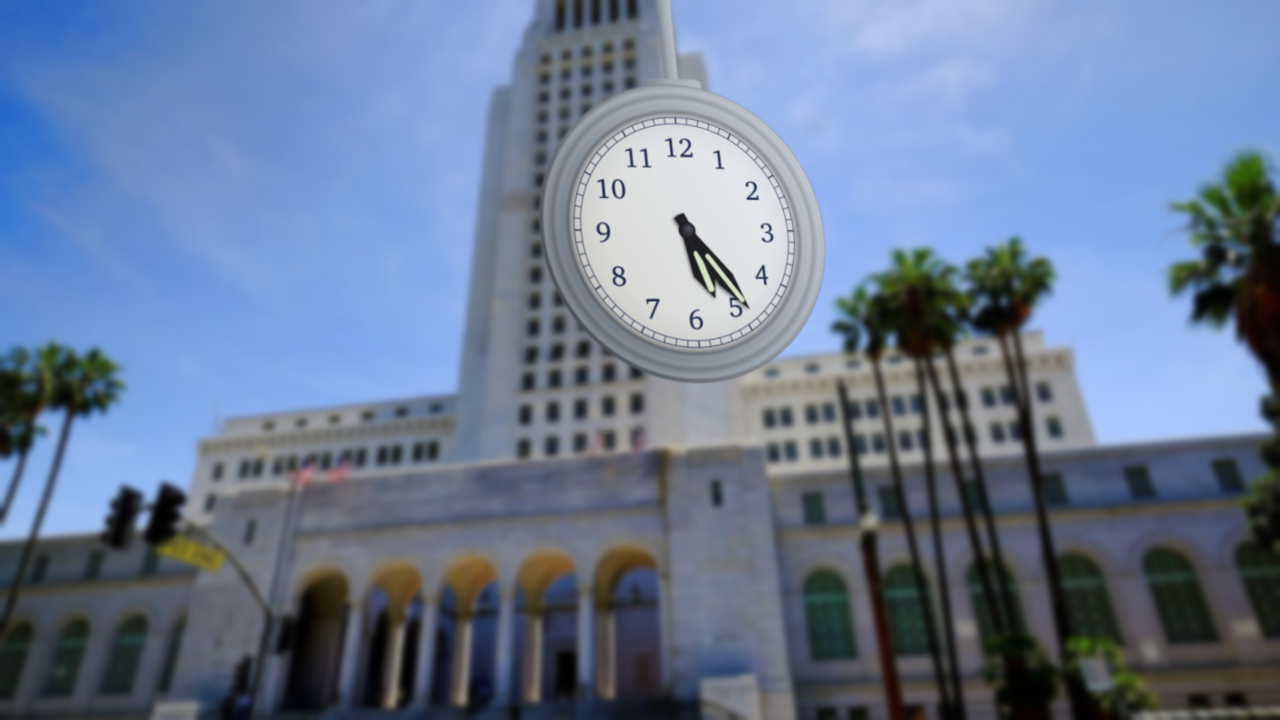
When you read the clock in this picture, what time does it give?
5:24
